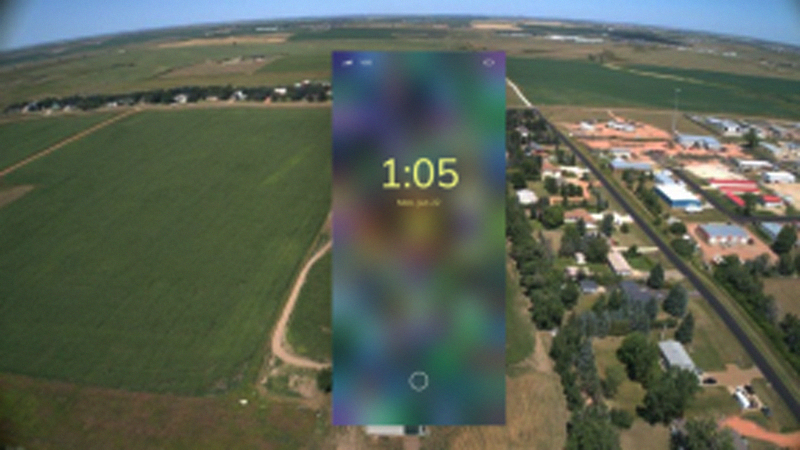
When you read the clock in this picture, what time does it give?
1:05
